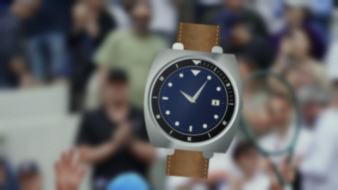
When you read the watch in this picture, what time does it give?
10:05
